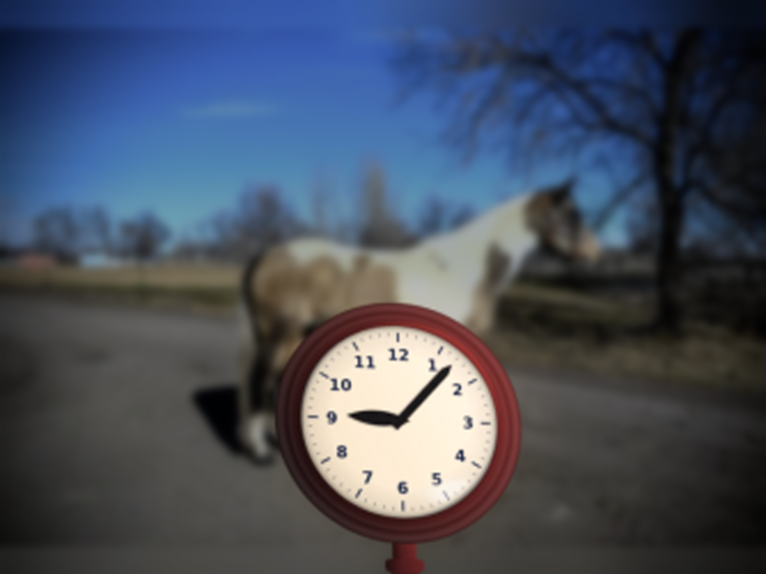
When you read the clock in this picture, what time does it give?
9:07
